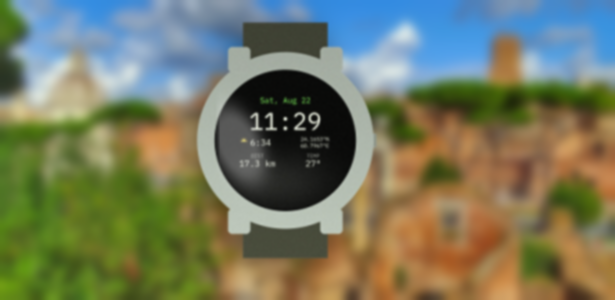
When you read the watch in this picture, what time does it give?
11:29
